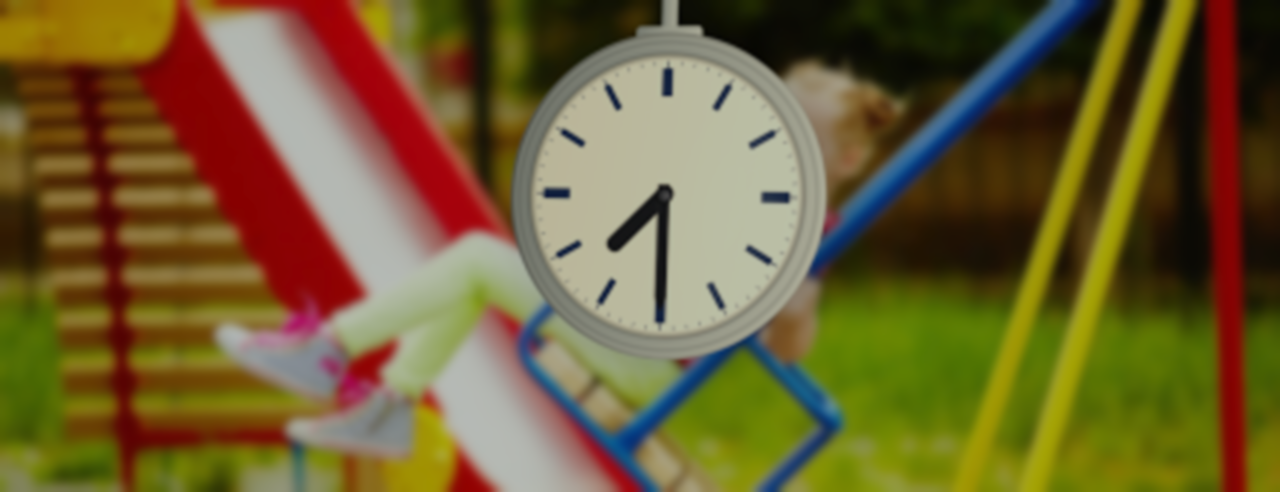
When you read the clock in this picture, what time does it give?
7:30
